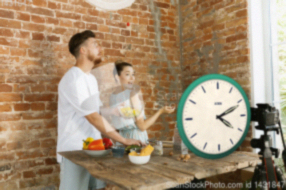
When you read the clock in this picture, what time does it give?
4:11
